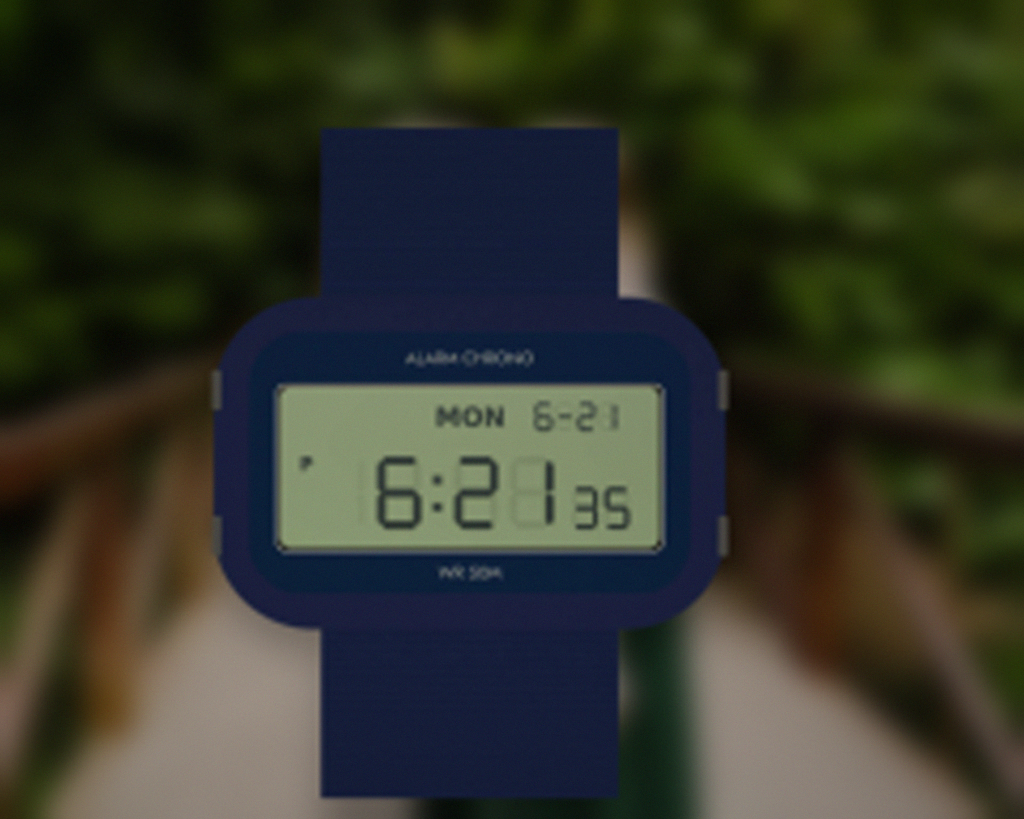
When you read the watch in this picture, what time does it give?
6:21:35
